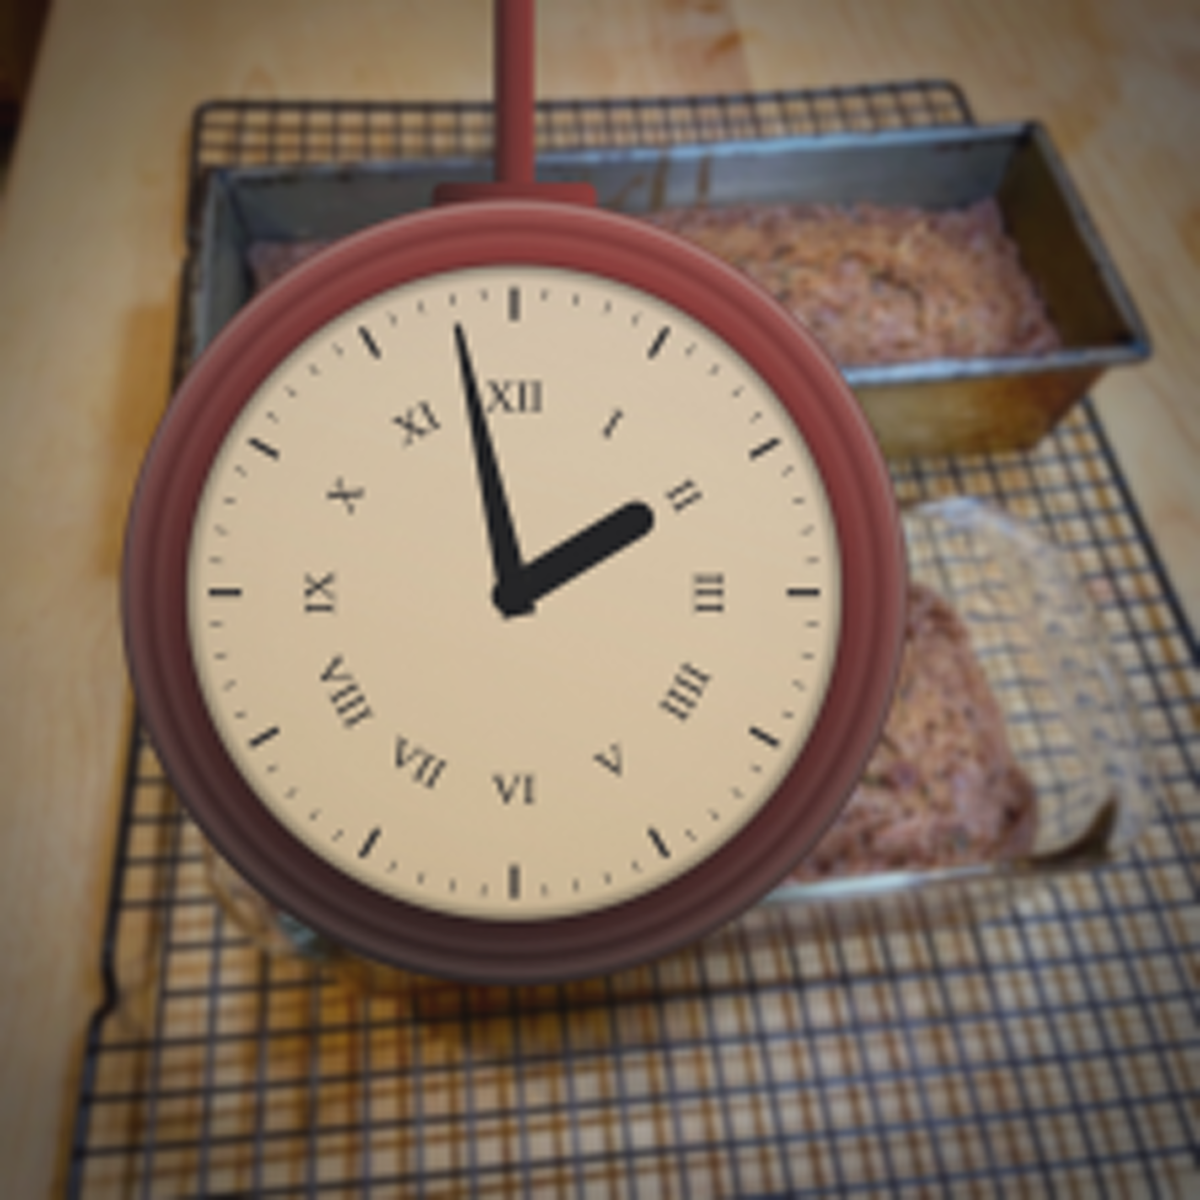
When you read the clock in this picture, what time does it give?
1:58
